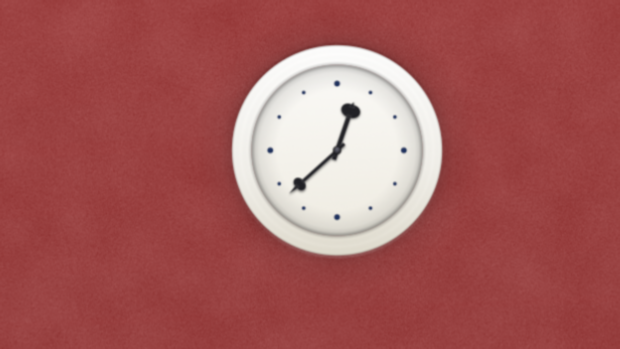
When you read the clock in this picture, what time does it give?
12:38
